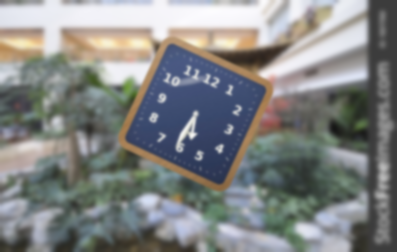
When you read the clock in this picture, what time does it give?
5:31
